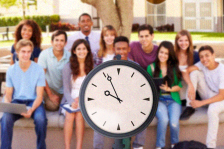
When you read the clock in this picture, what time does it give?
9:56
